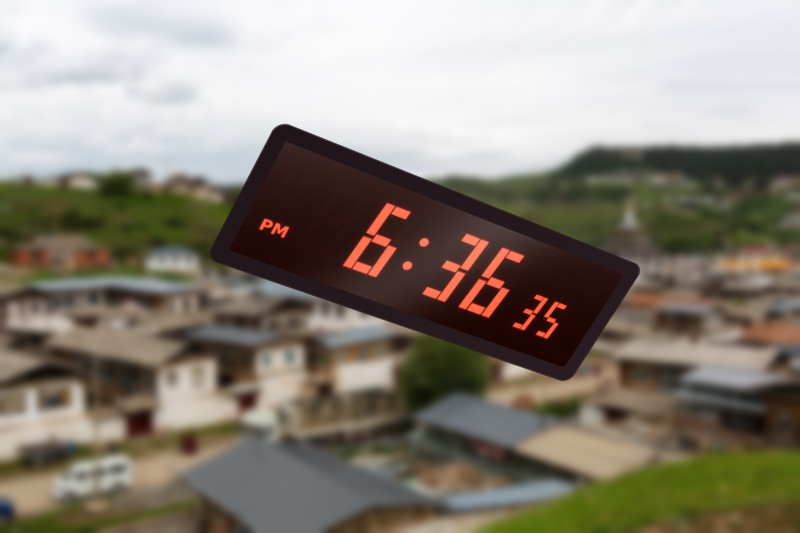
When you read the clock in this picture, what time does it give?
6:36:35
